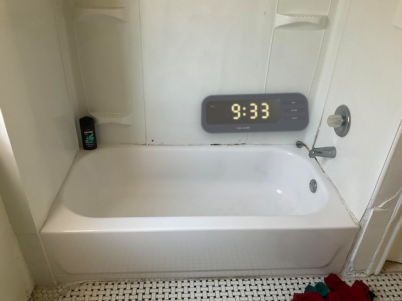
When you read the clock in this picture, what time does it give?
9:33
